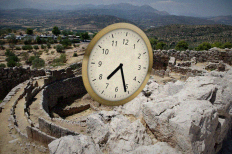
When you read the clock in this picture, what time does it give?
7:26
